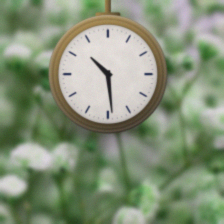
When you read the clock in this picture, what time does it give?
10:29
